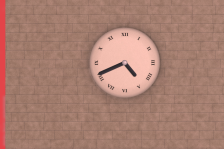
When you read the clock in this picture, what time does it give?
4:41
